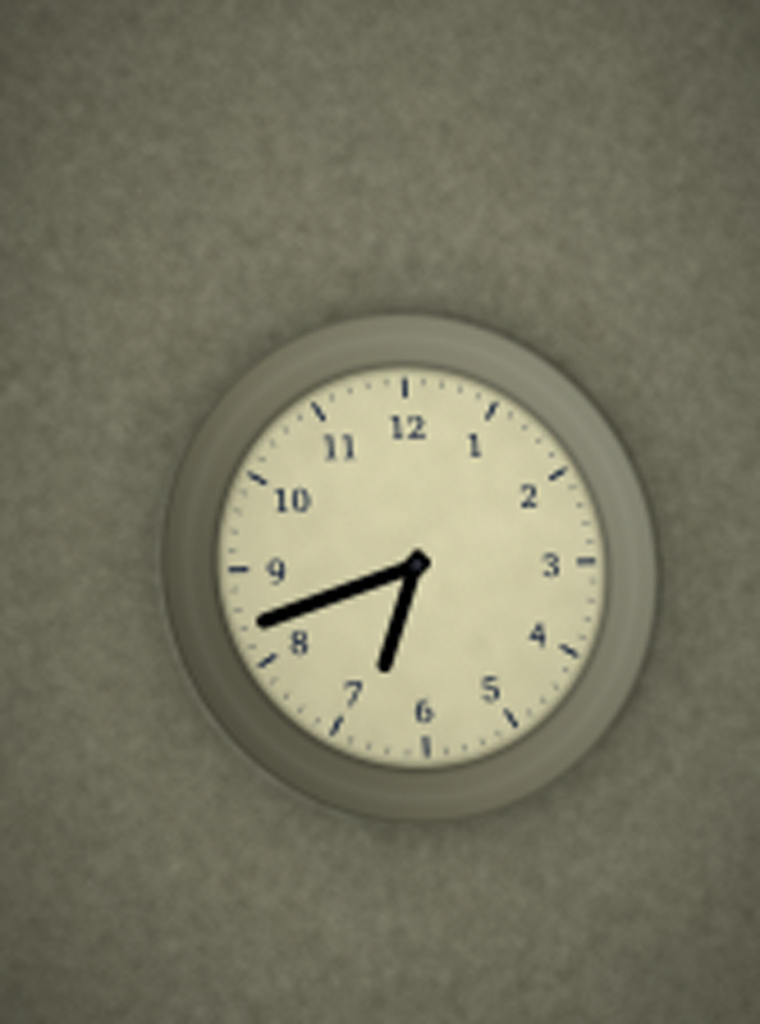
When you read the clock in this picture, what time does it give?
6:42
